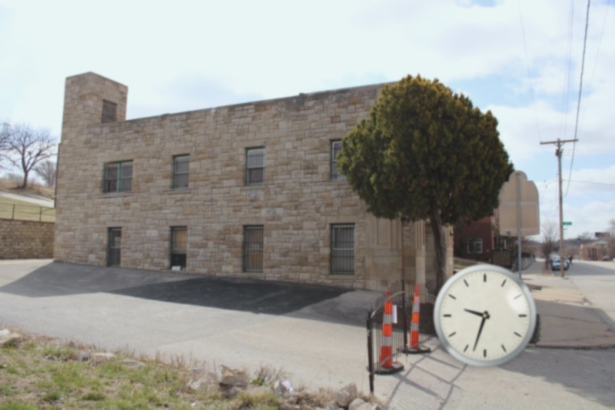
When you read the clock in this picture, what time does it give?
9:33
